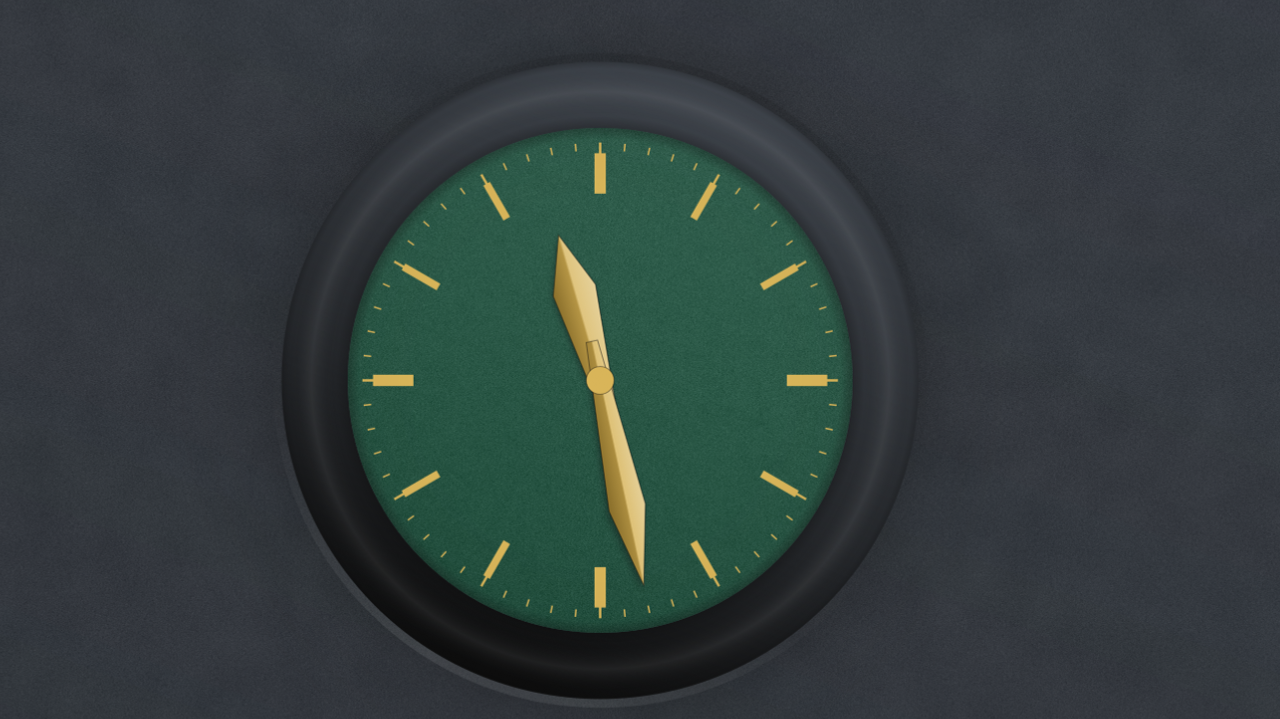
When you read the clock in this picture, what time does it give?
11:28
